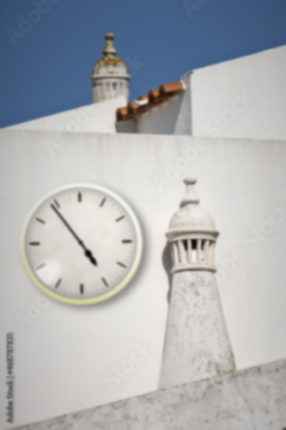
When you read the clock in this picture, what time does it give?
4:54
